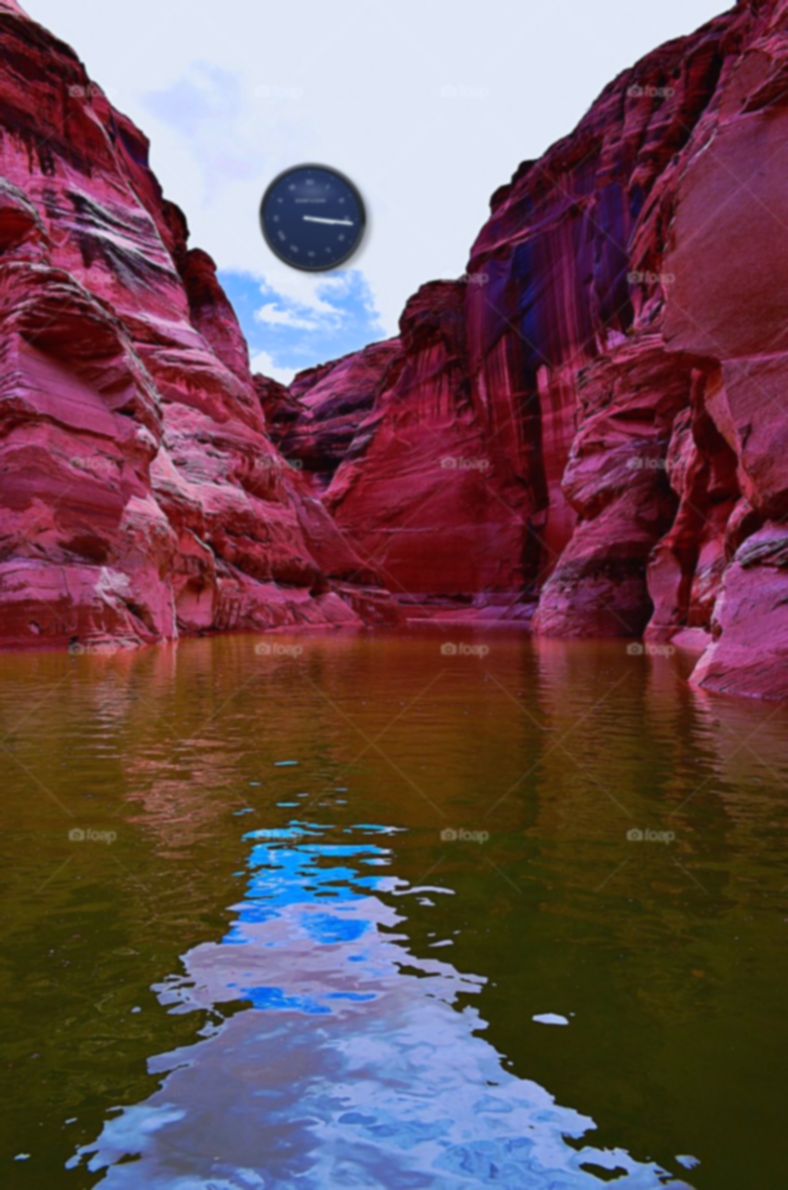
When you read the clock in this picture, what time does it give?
3:16
